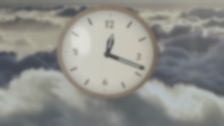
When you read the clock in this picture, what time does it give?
12:18
